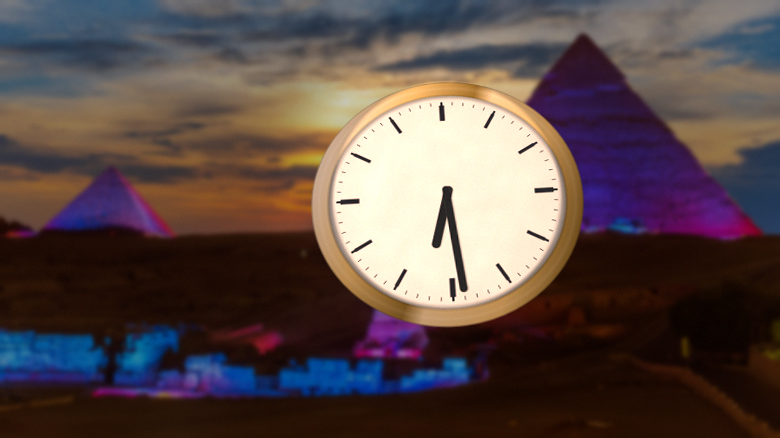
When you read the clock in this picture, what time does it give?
6:29
